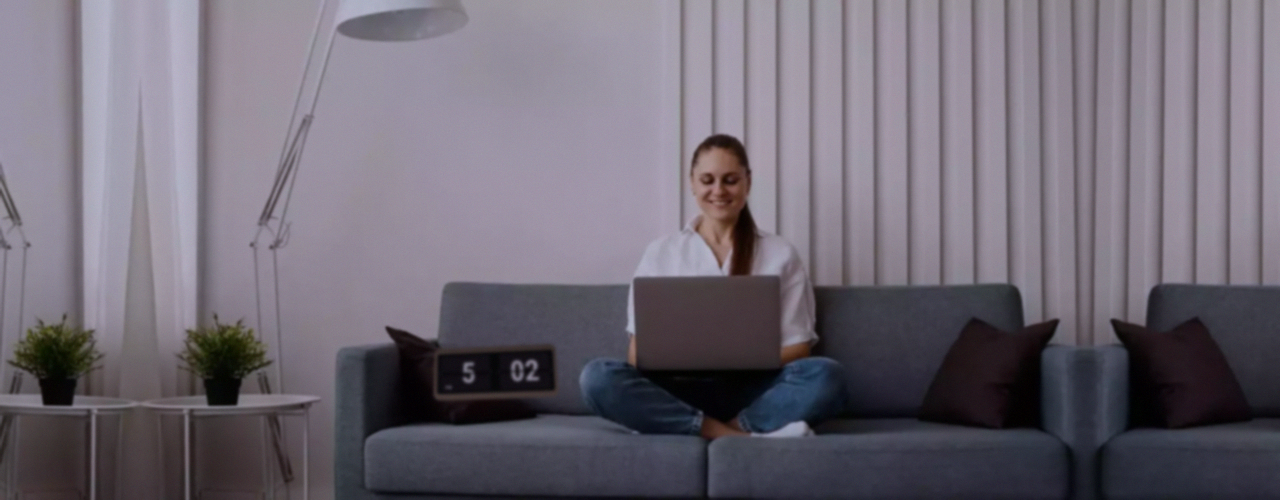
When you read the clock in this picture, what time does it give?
5:02
